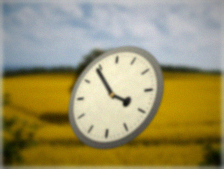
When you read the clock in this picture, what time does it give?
3:54
